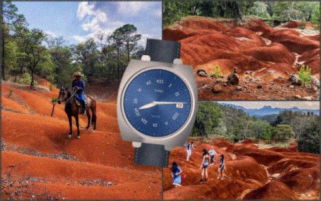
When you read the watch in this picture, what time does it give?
8:14
